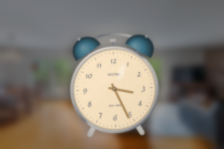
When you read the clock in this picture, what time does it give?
3:26
